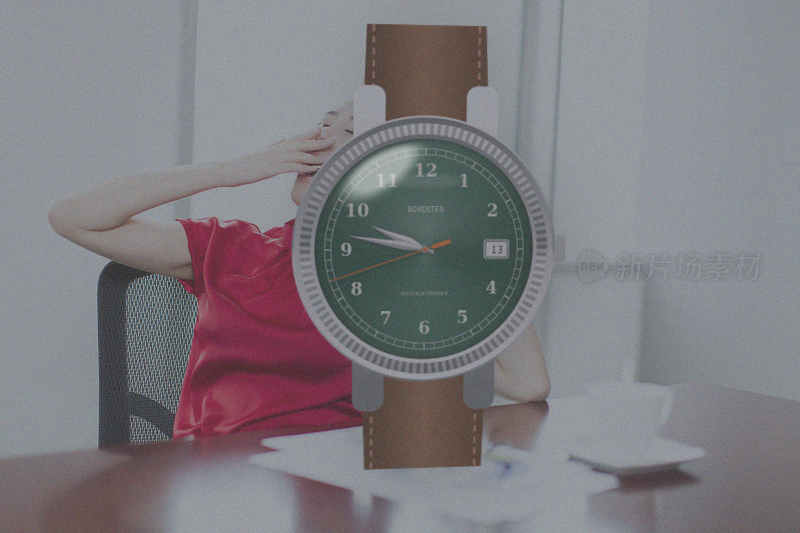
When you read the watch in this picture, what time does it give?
9:46:42
